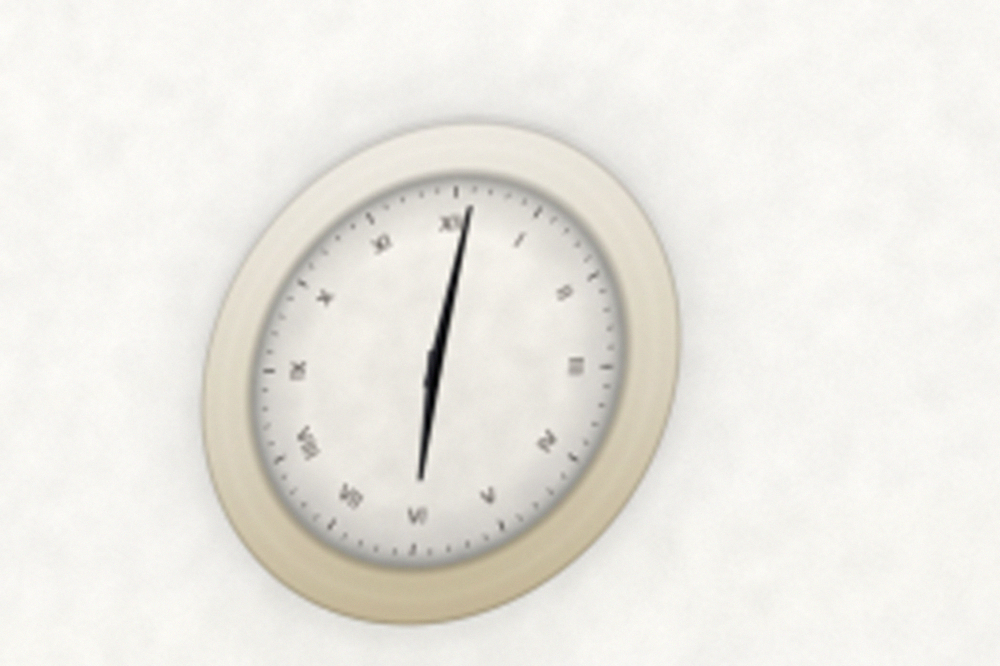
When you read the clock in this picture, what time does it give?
6:01
